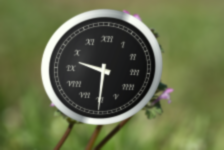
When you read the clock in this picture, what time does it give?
9:30
